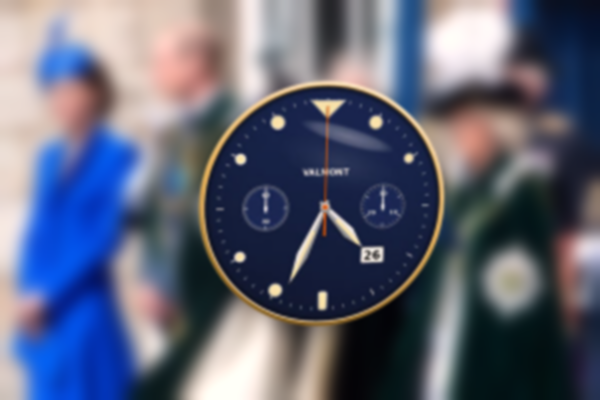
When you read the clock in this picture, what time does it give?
4:34
